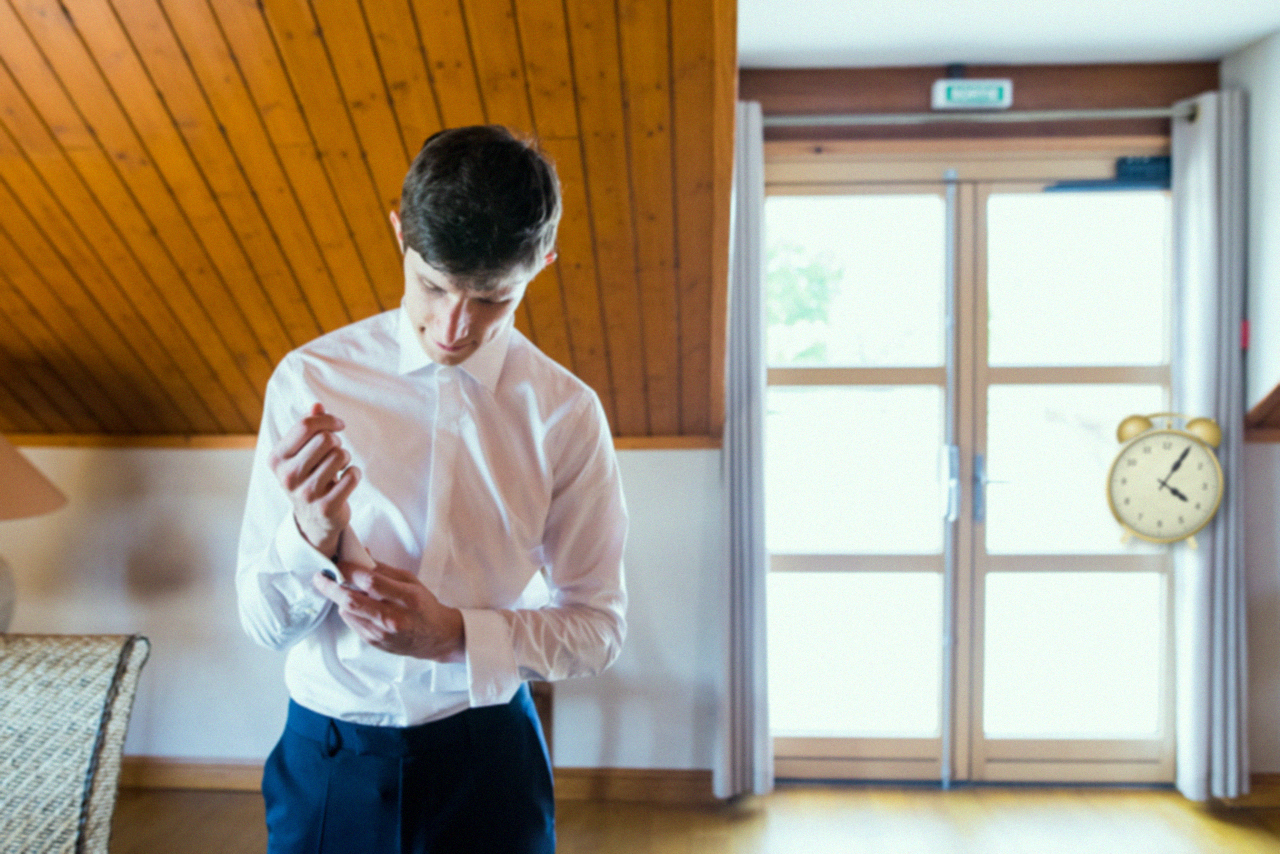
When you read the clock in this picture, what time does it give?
4:05
